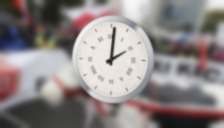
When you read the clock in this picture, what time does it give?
2:01
